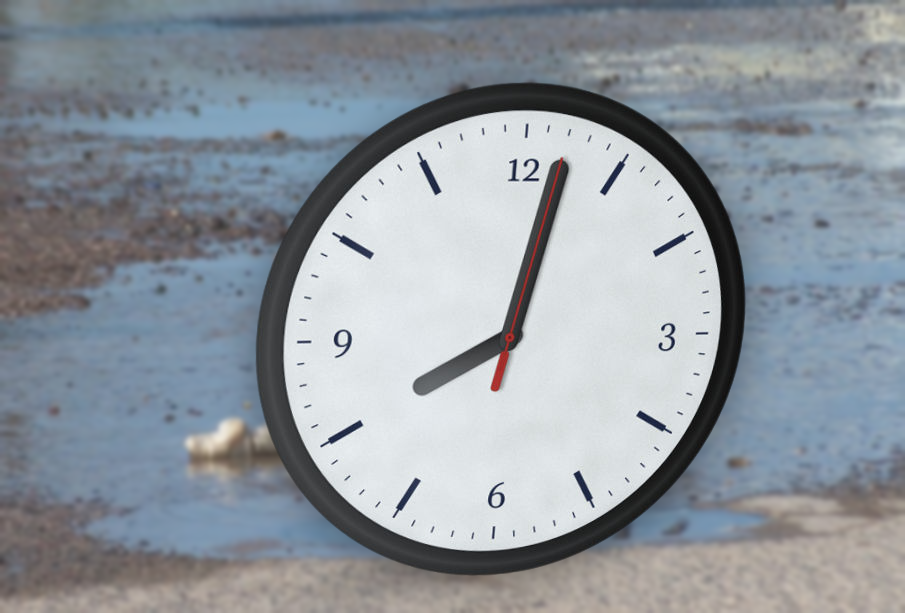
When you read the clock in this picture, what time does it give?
8:02:02
